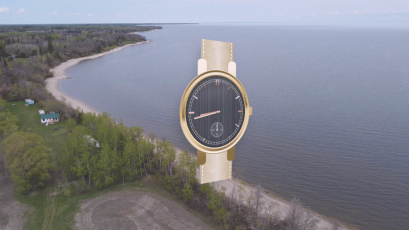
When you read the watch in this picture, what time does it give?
8:43
